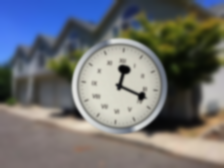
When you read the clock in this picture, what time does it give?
12:18
